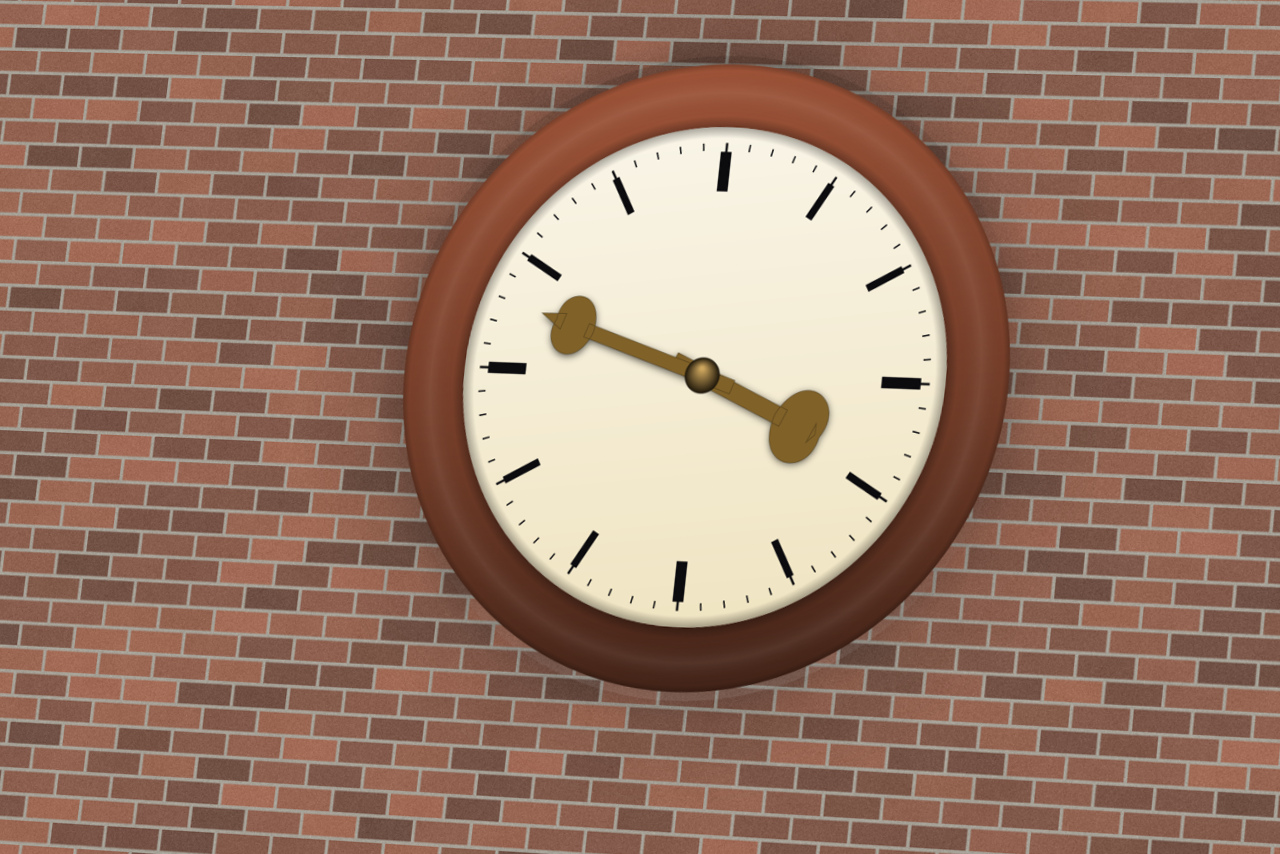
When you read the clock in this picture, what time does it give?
3:48
